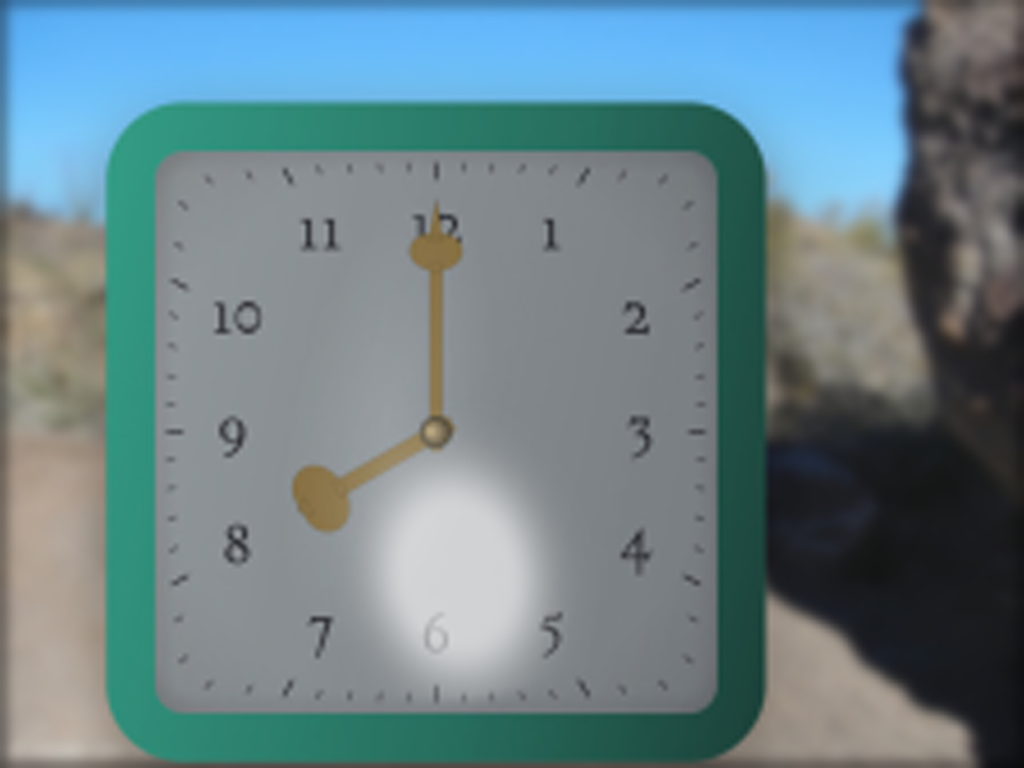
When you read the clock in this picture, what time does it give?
8:00
